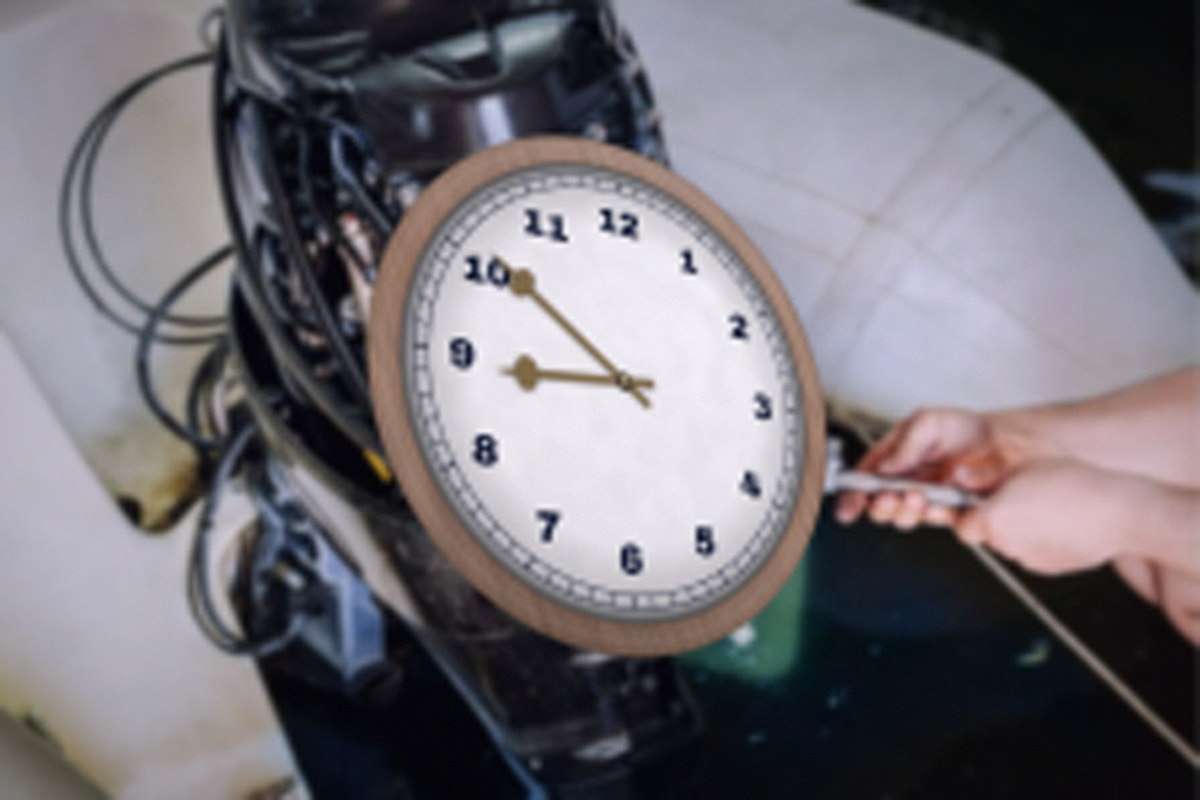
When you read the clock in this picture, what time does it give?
8:51
